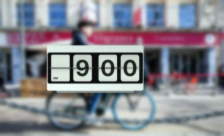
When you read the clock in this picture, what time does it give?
9:00
